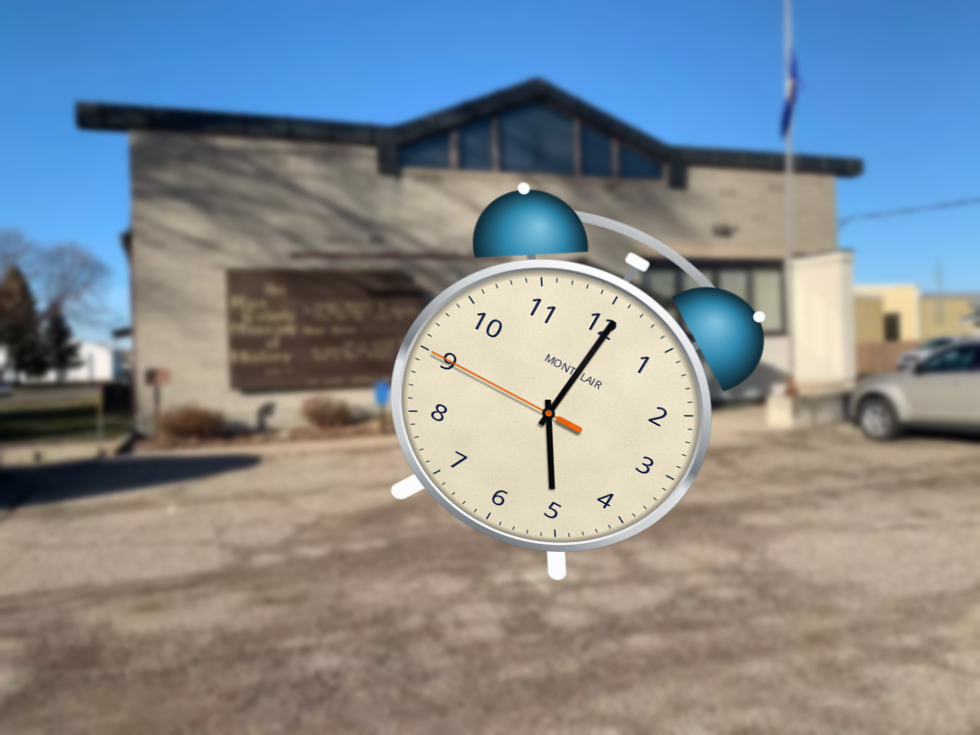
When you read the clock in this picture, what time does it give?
5:00:45
